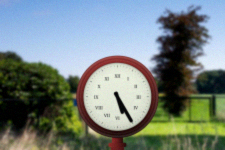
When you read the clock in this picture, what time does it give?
5:25
